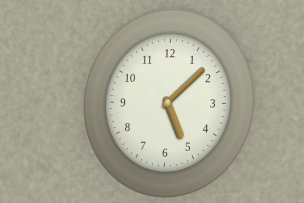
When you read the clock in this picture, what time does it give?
5:08
